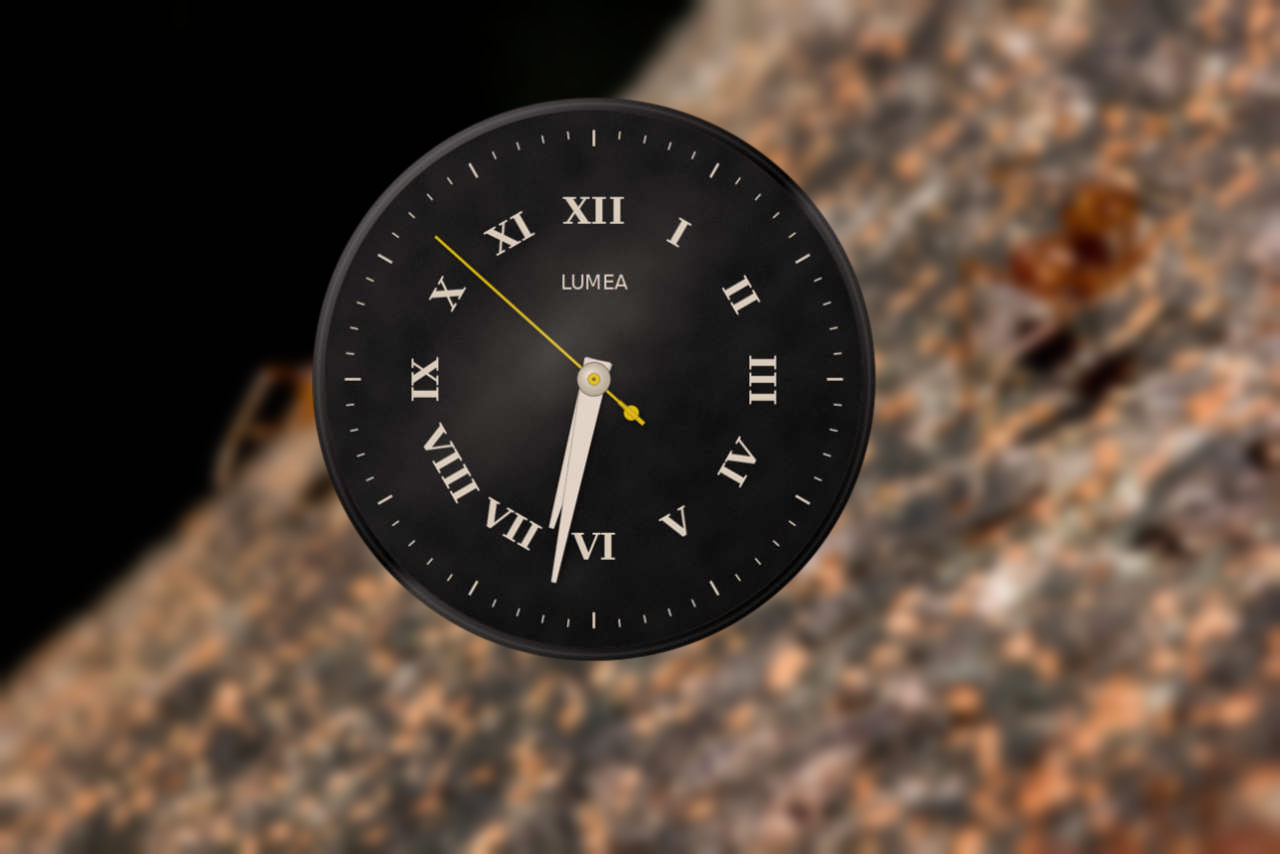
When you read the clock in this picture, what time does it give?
6:31:52
